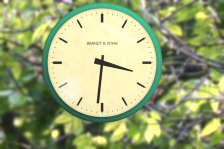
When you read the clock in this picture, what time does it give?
3:31
